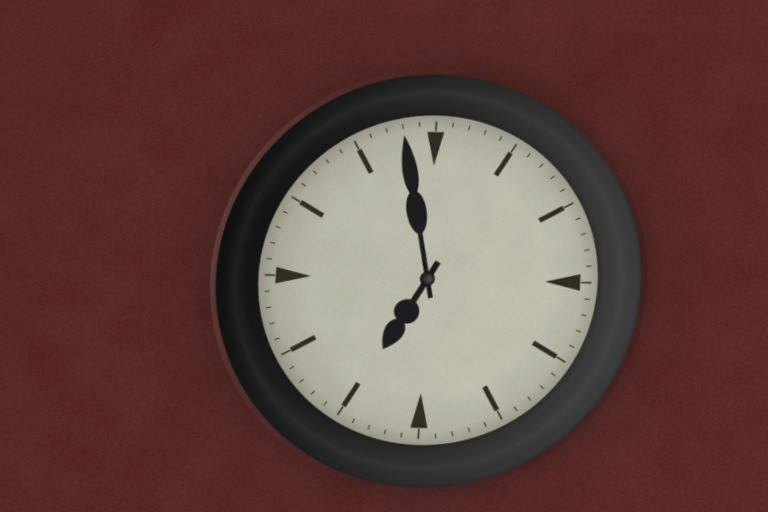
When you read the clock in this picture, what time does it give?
6:58
